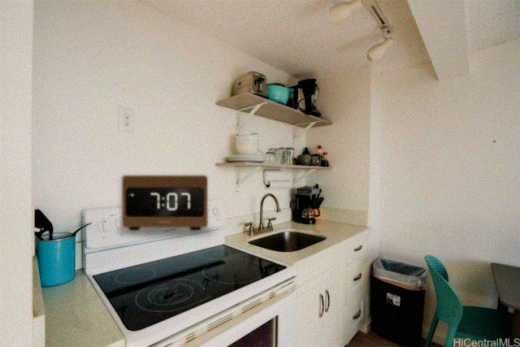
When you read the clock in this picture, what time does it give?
7:07
